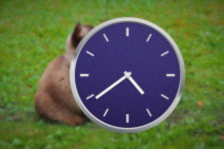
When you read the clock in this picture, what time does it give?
4:39
